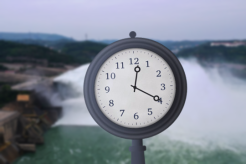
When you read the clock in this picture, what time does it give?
12:20
